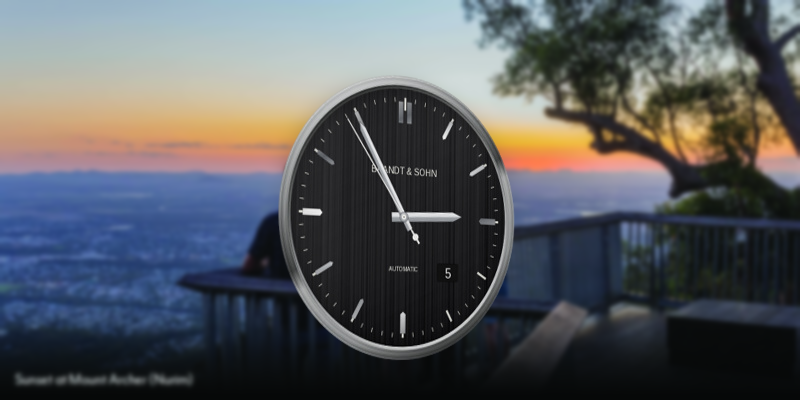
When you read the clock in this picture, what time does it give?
2:54:54
